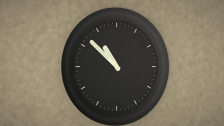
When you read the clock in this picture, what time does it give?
10:52
